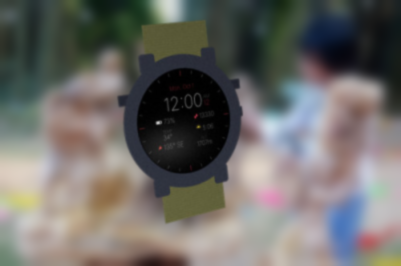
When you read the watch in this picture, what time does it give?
12:00
